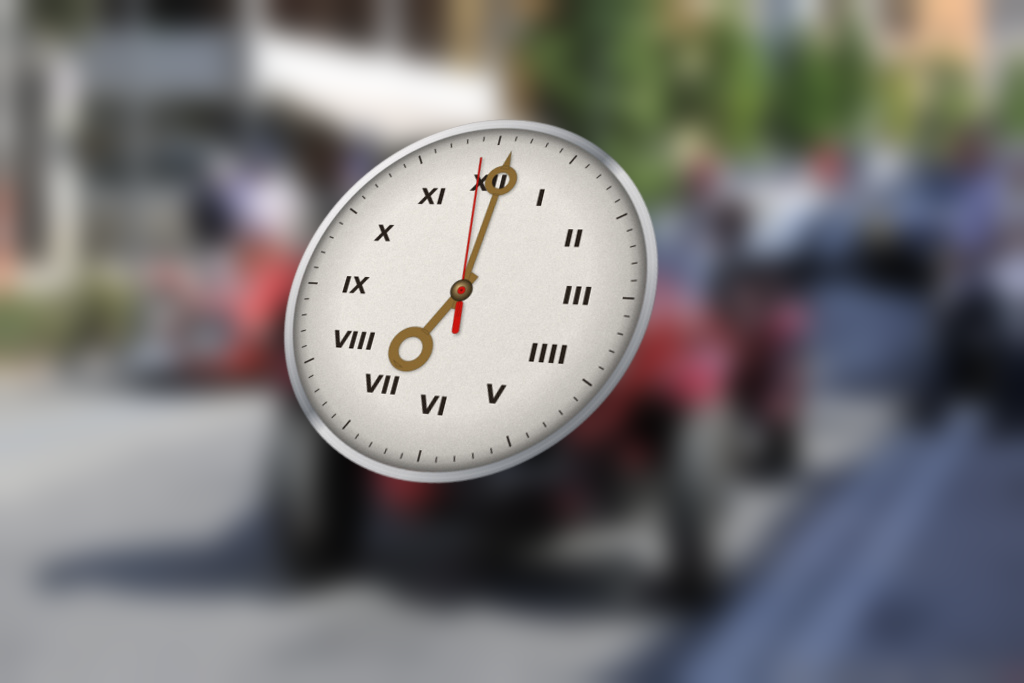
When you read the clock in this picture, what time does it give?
7:00:59
